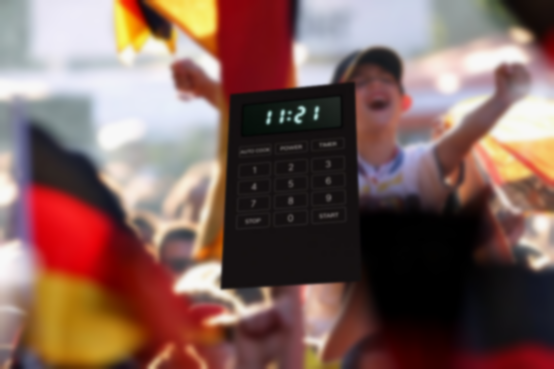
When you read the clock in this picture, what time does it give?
11:21
